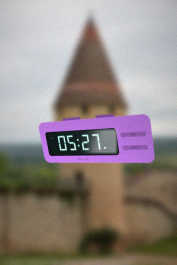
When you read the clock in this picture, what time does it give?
5:27
